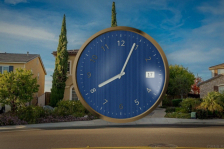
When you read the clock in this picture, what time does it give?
8:04
